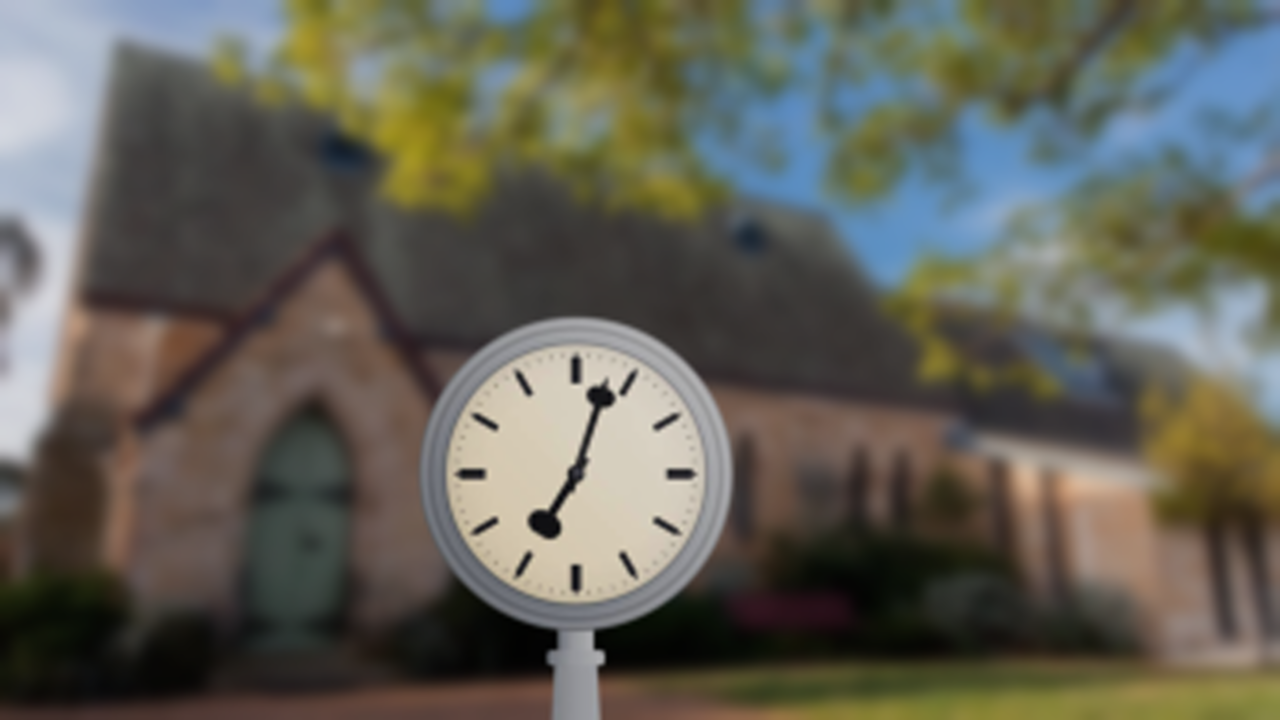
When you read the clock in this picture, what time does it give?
7:03
